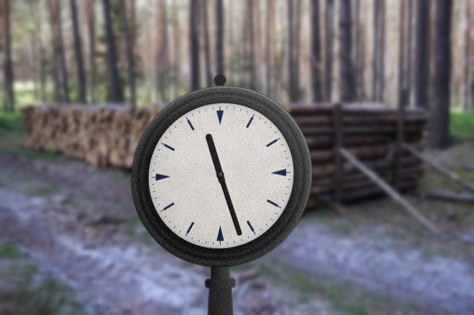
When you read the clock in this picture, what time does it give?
11:27
